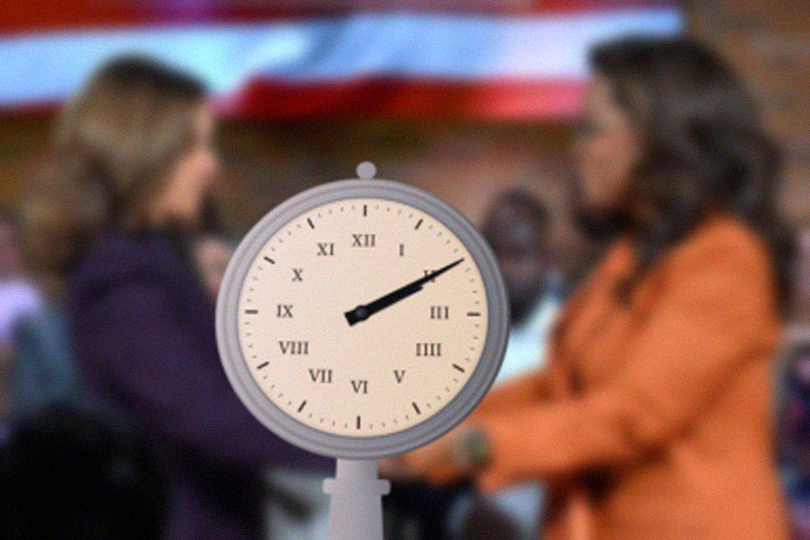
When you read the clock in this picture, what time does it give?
2:10
